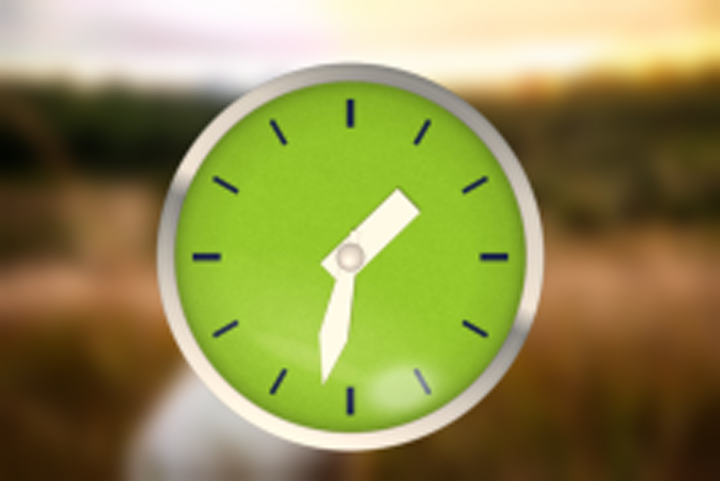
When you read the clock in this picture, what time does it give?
1:32
